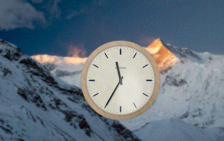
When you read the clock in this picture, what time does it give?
11:35
